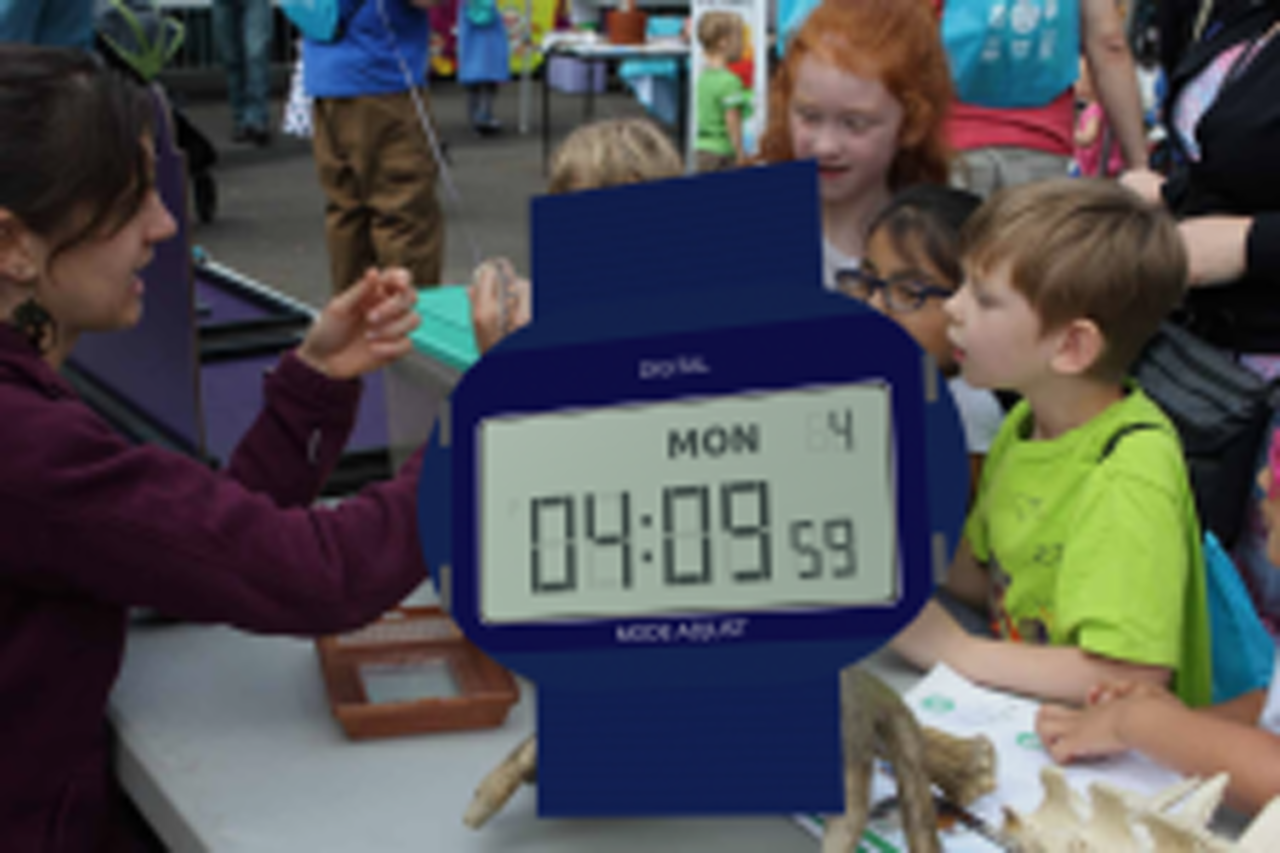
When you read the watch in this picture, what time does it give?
4:09:59
